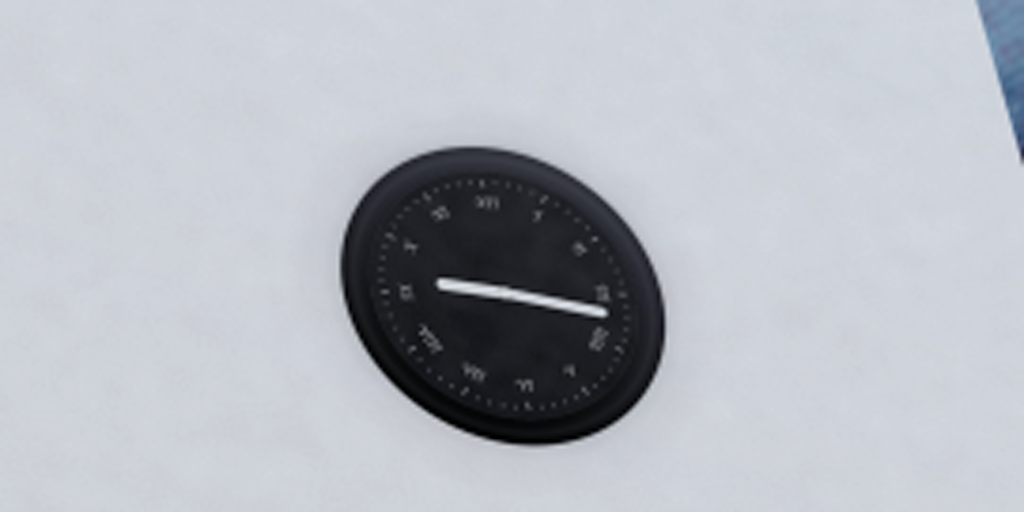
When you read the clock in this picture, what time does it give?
9:17
